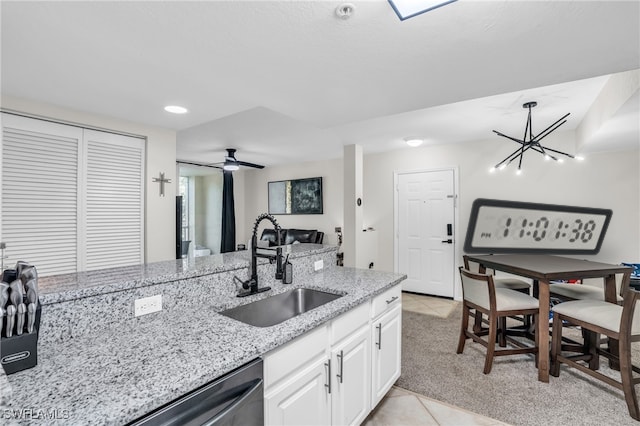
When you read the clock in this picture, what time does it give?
11:01:38
